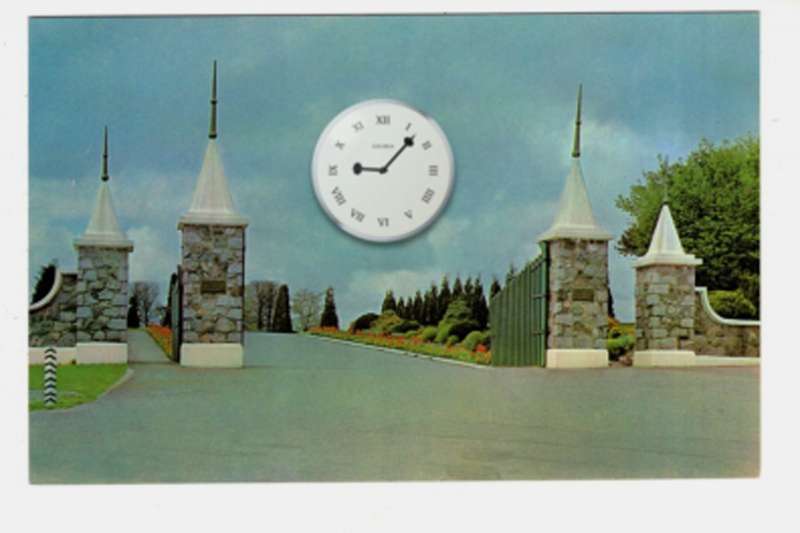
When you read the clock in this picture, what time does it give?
9:07
